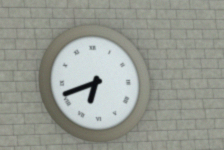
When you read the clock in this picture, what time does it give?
6:42
